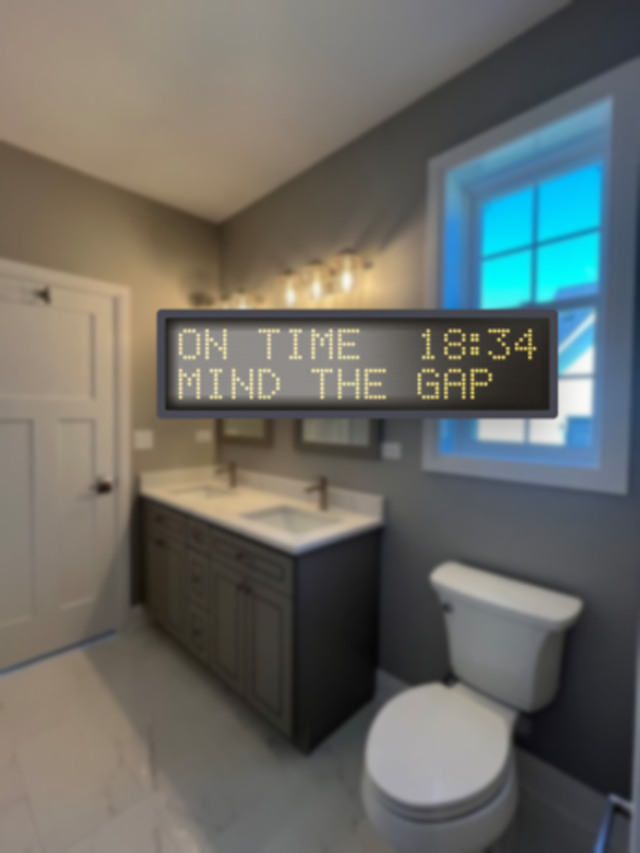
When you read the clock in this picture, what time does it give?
18:34
